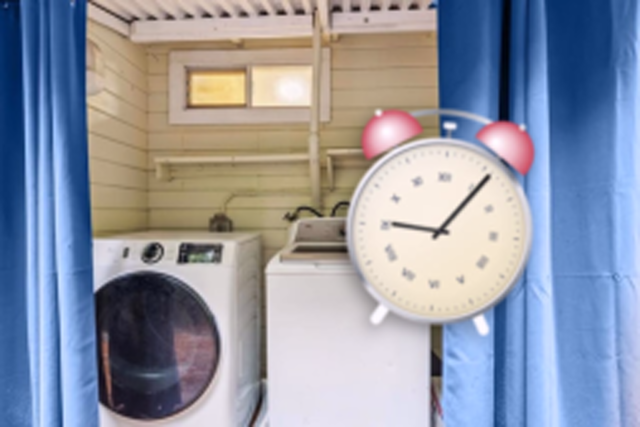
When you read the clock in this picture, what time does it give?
9:06
